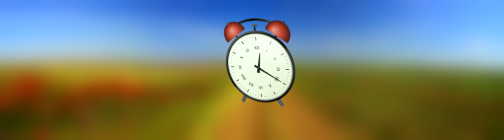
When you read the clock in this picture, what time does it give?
12:20
